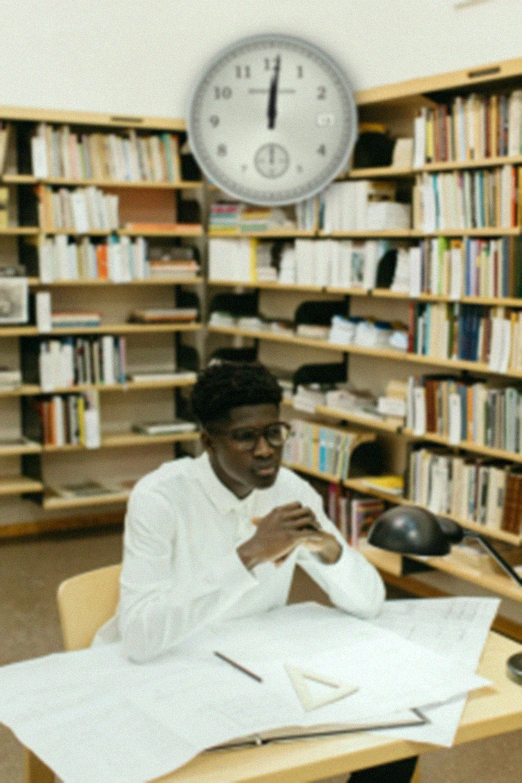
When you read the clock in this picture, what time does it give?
12:01
